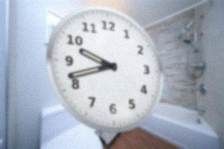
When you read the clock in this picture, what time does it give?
9:42
